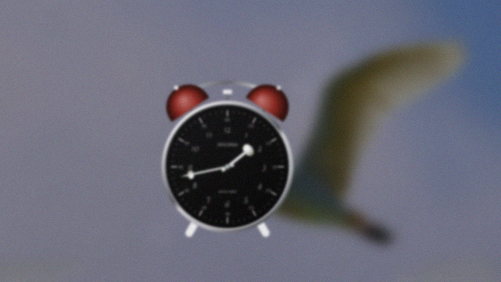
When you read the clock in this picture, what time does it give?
1:43
